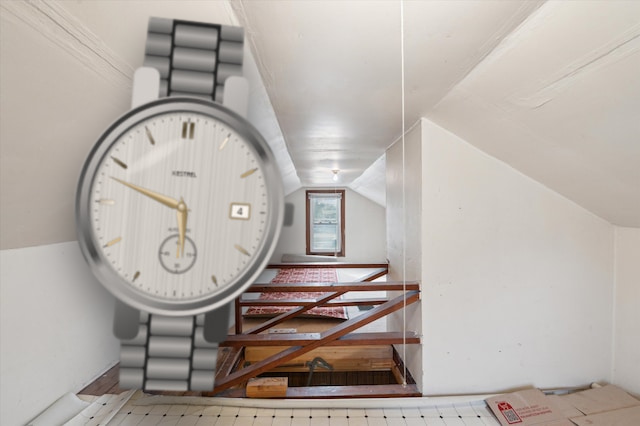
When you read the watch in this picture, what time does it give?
5:48
